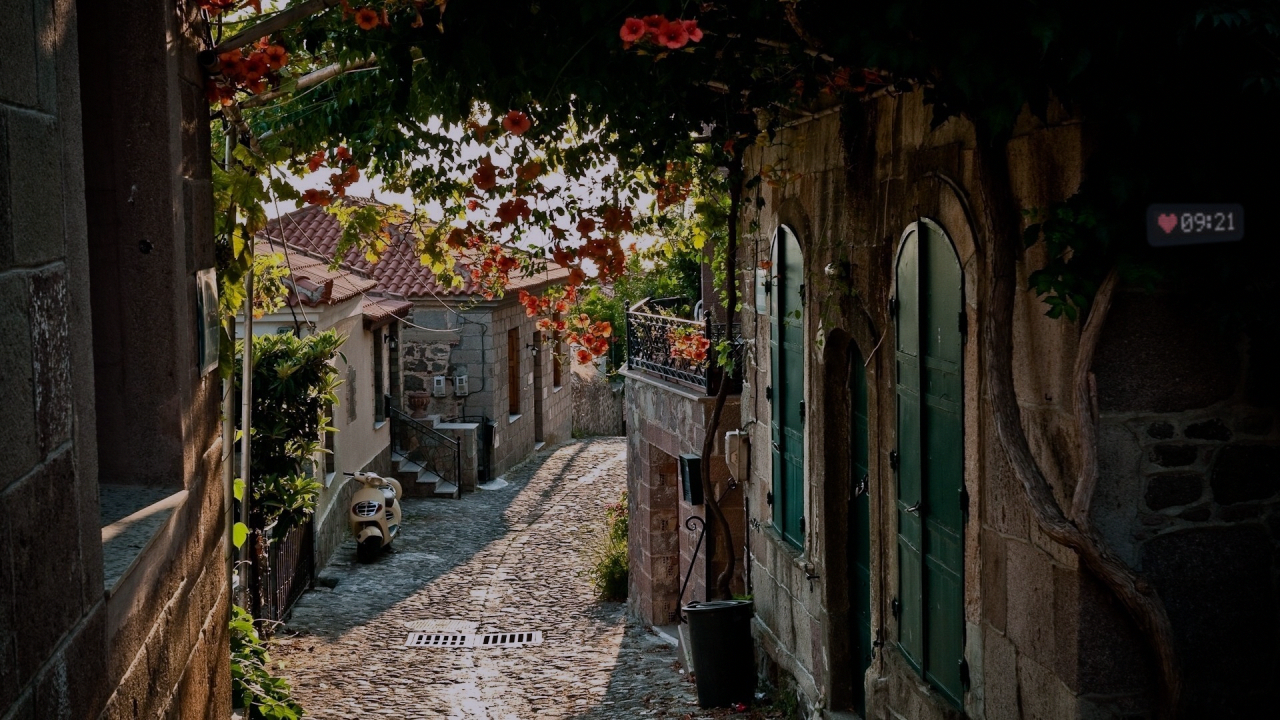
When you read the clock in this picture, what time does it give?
9:21
